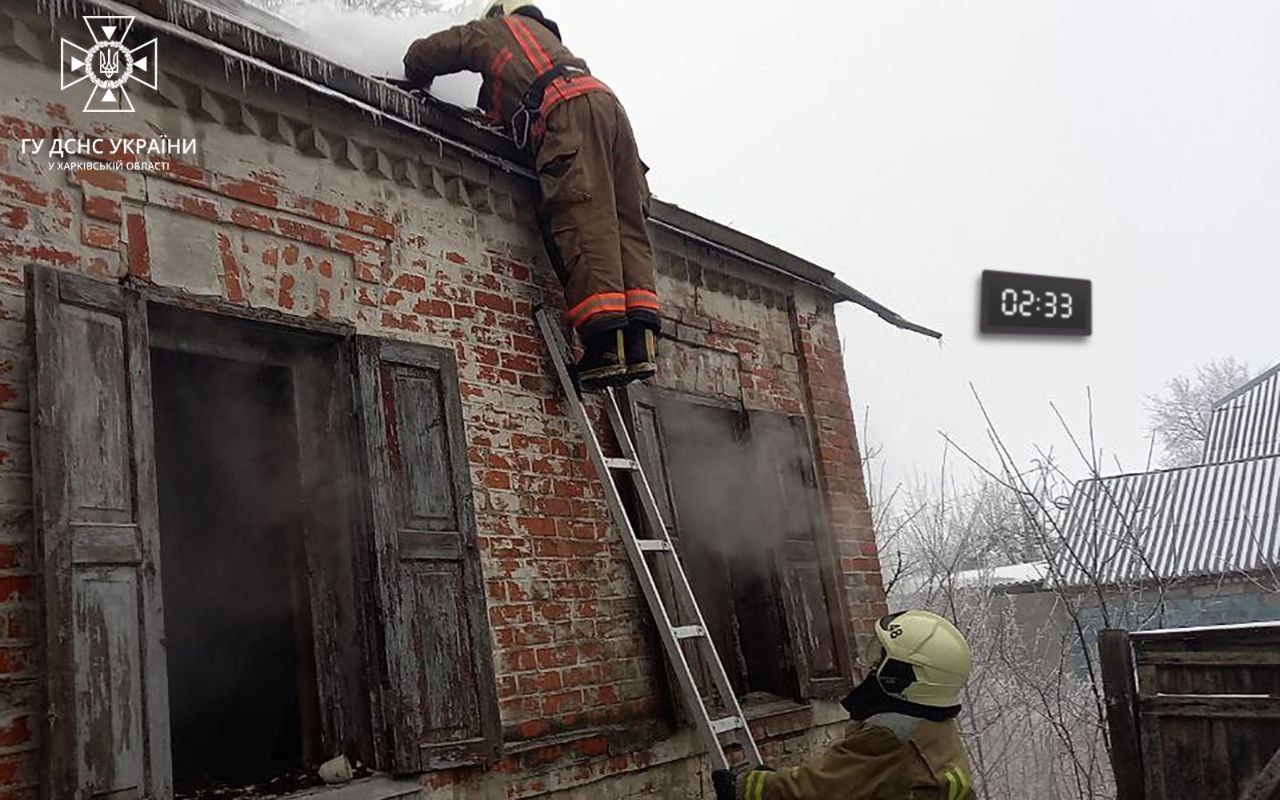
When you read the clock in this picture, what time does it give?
2:33
